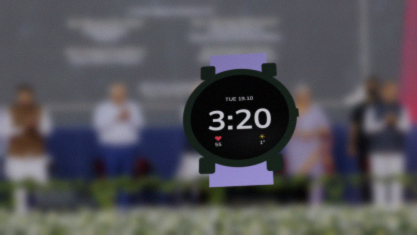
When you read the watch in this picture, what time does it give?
3:20
